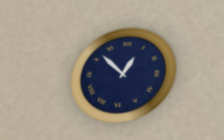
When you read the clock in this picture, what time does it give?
12:52
